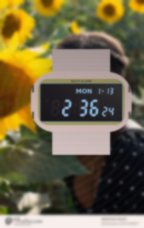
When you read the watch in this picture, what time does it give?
2:36:24
